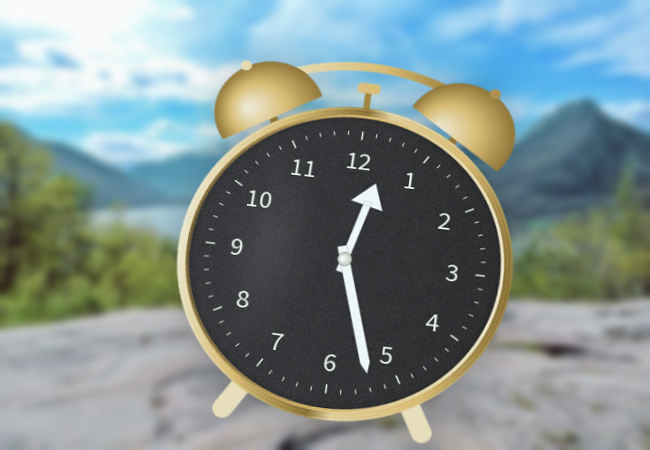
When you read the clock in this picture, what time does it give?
12:27
